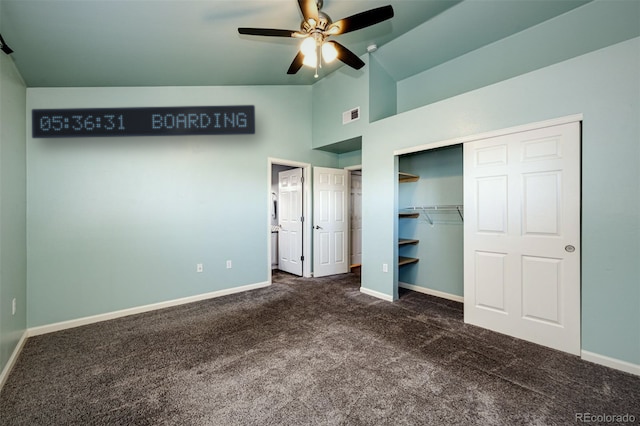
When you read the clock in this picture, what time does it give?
5:36:31
